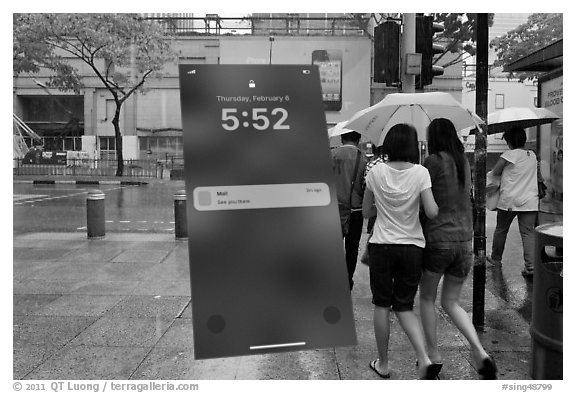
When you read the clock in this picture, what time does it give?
5:52
